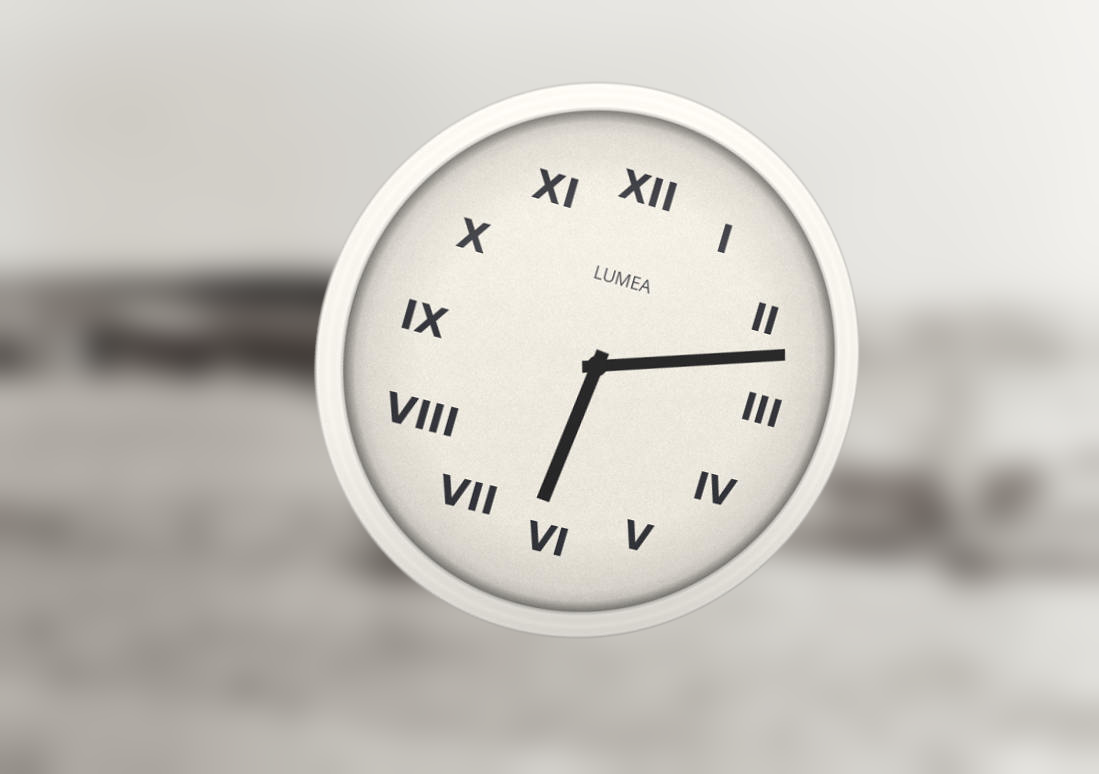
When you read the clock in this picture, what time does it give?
6:12
